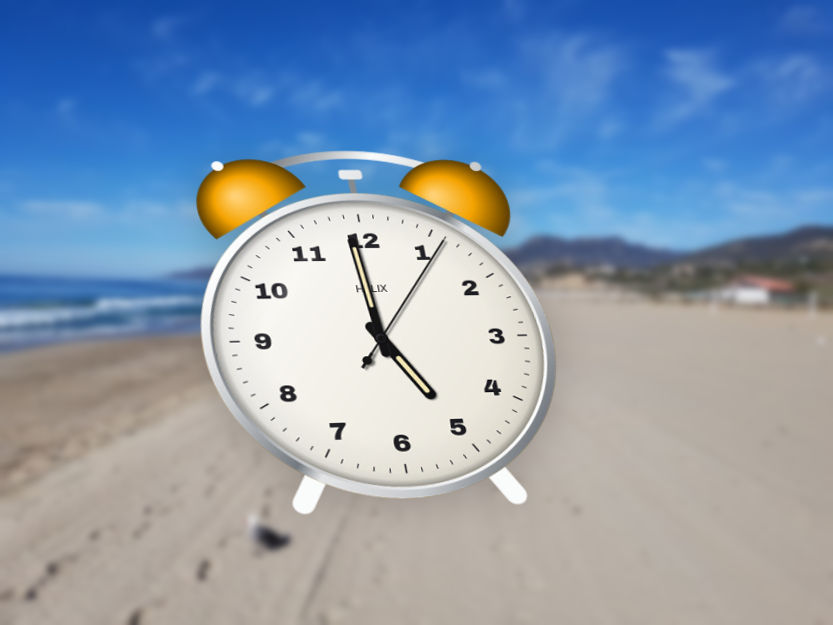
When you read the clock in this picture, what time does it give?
4:59:06
